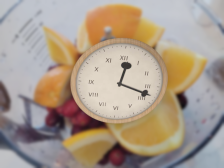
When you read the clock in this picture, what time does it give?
12:18
